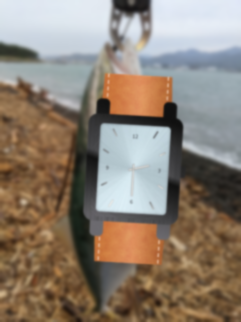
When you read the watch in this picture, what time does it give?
2:30
